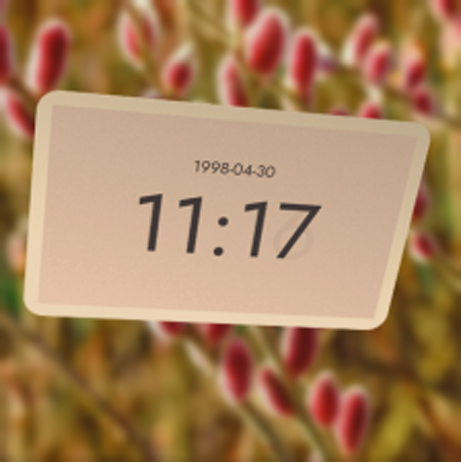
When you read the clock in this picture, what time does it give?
11:17
